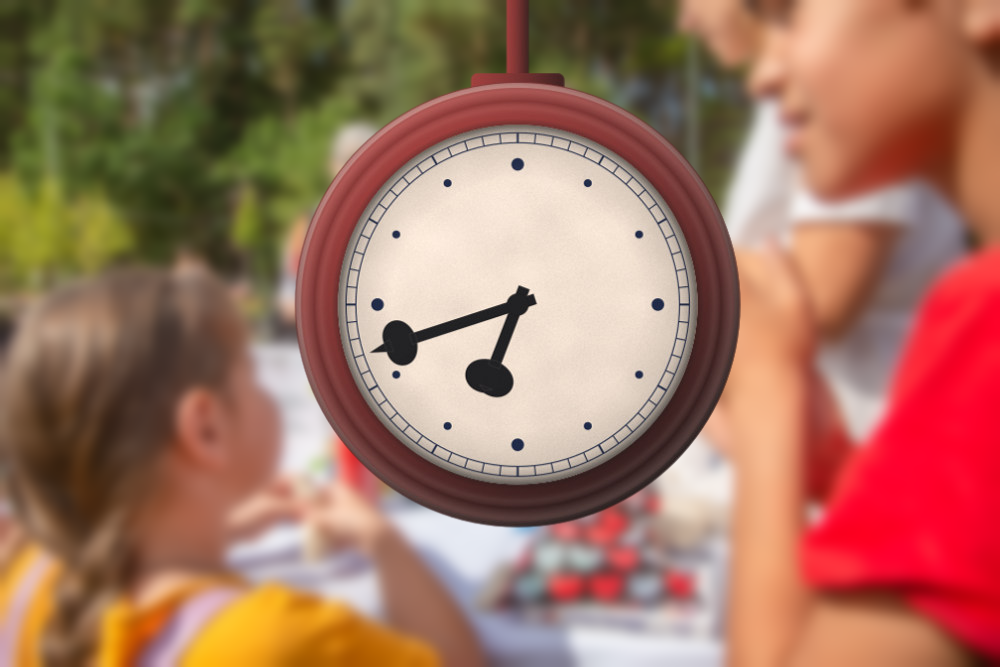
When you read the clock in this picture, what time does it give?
6:42
